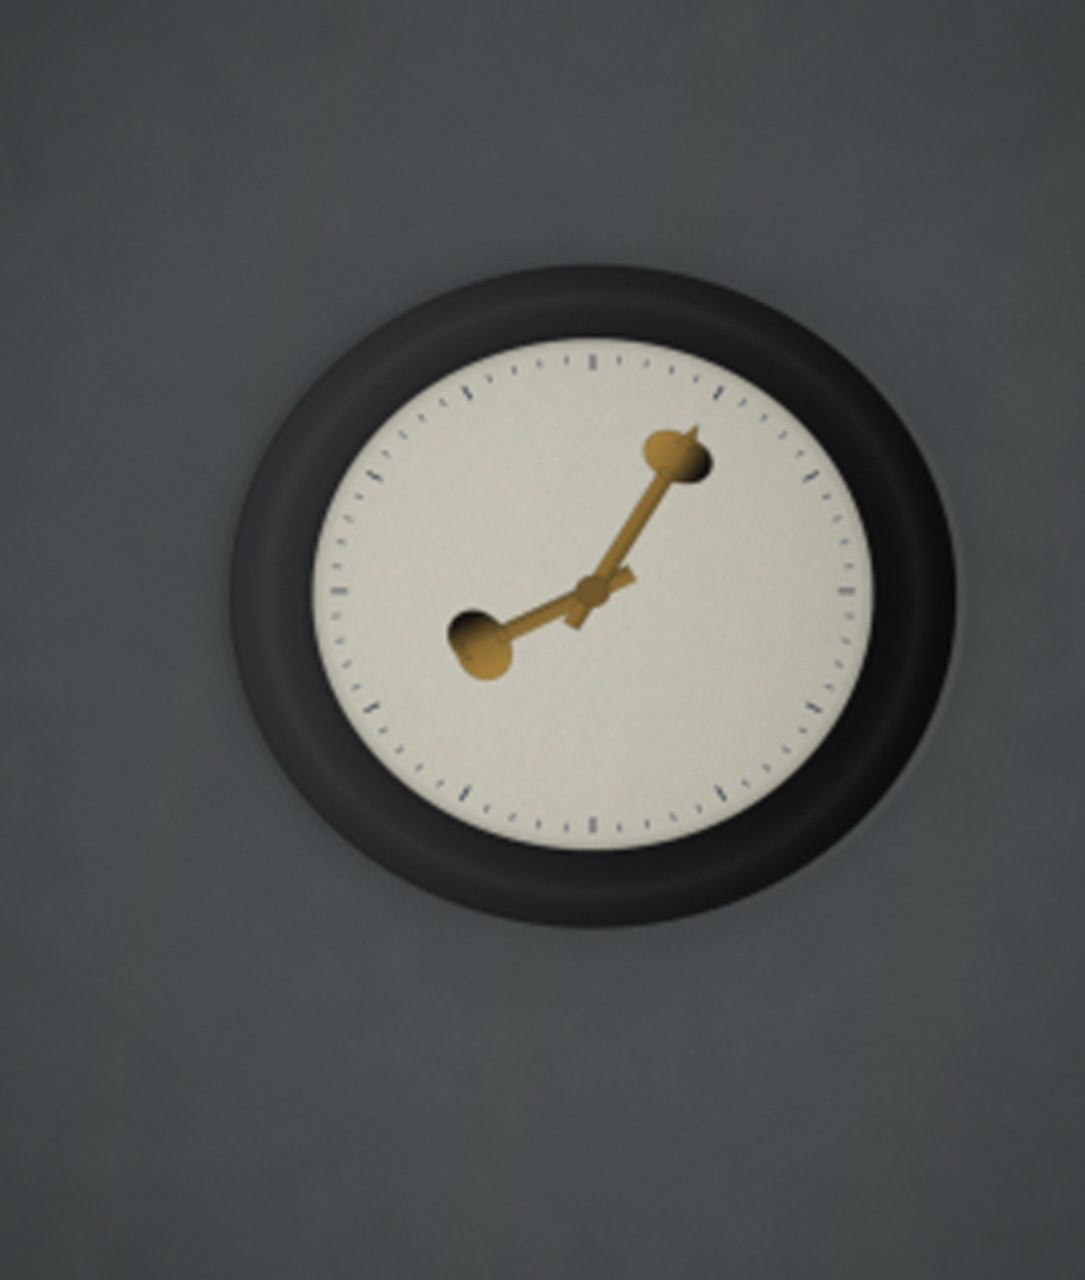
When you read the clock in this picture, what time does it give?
8:05
